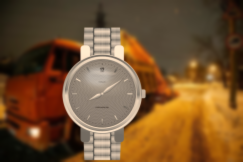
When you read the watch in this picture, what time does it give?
8:09
